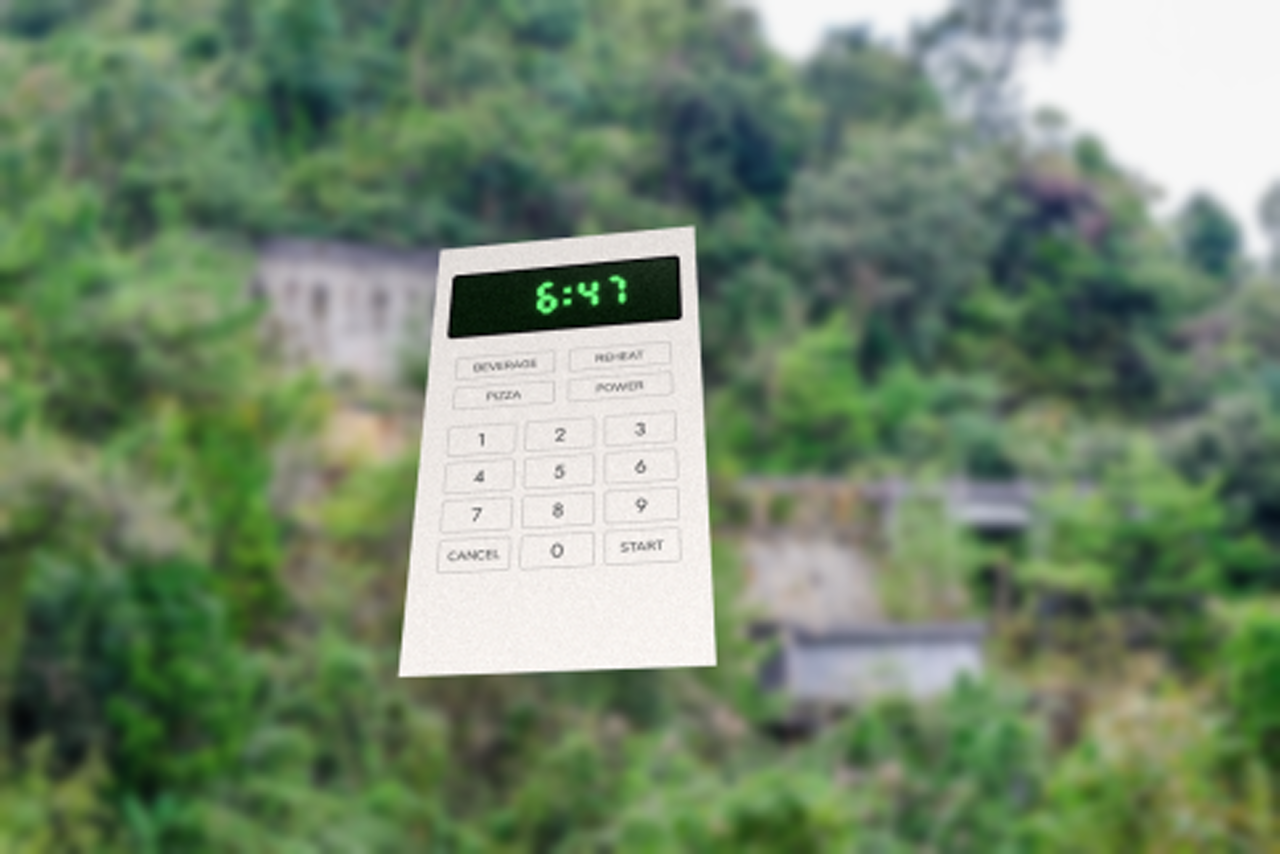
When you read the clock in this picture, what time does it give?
6:47
